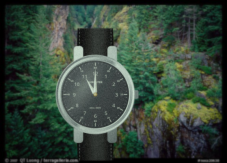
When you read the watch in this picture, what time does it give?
11:00
